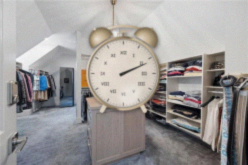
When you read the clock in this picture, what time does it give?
2:11
